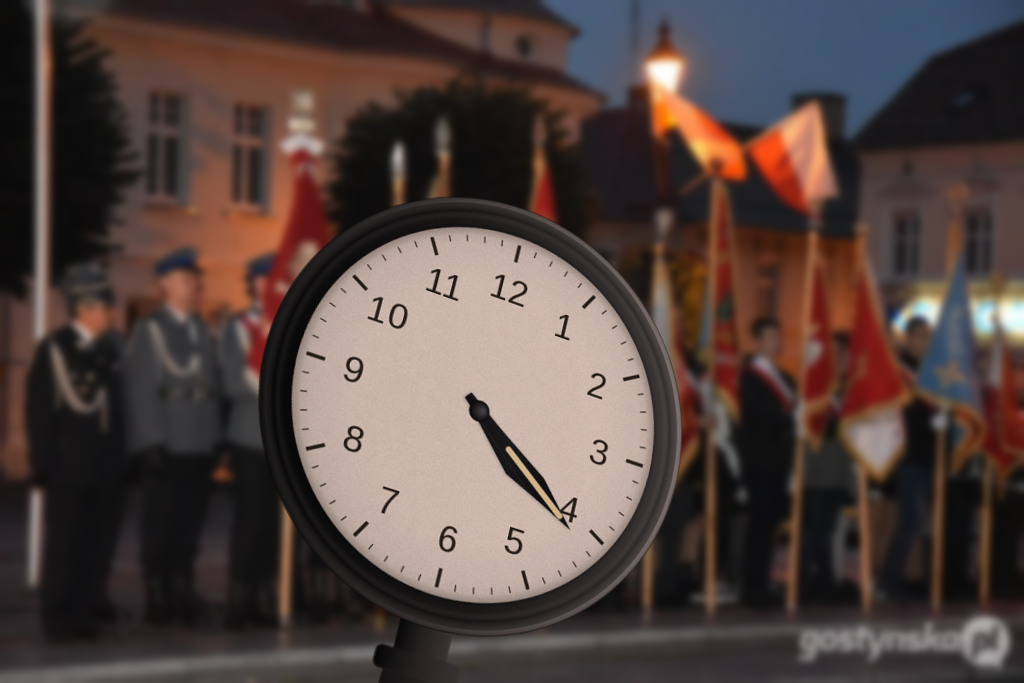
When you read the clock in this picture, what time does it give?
4:21
